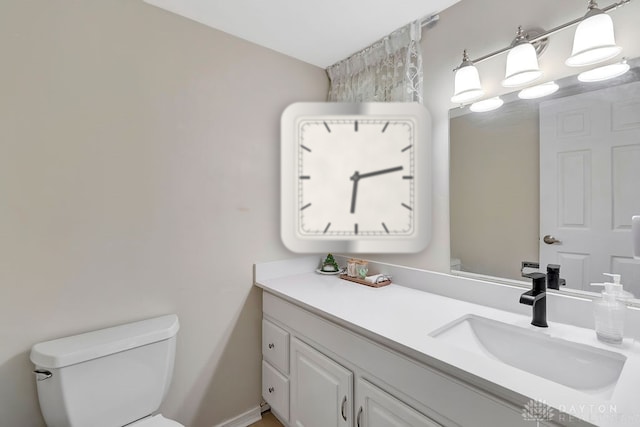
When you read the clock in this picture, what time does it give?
6:13
